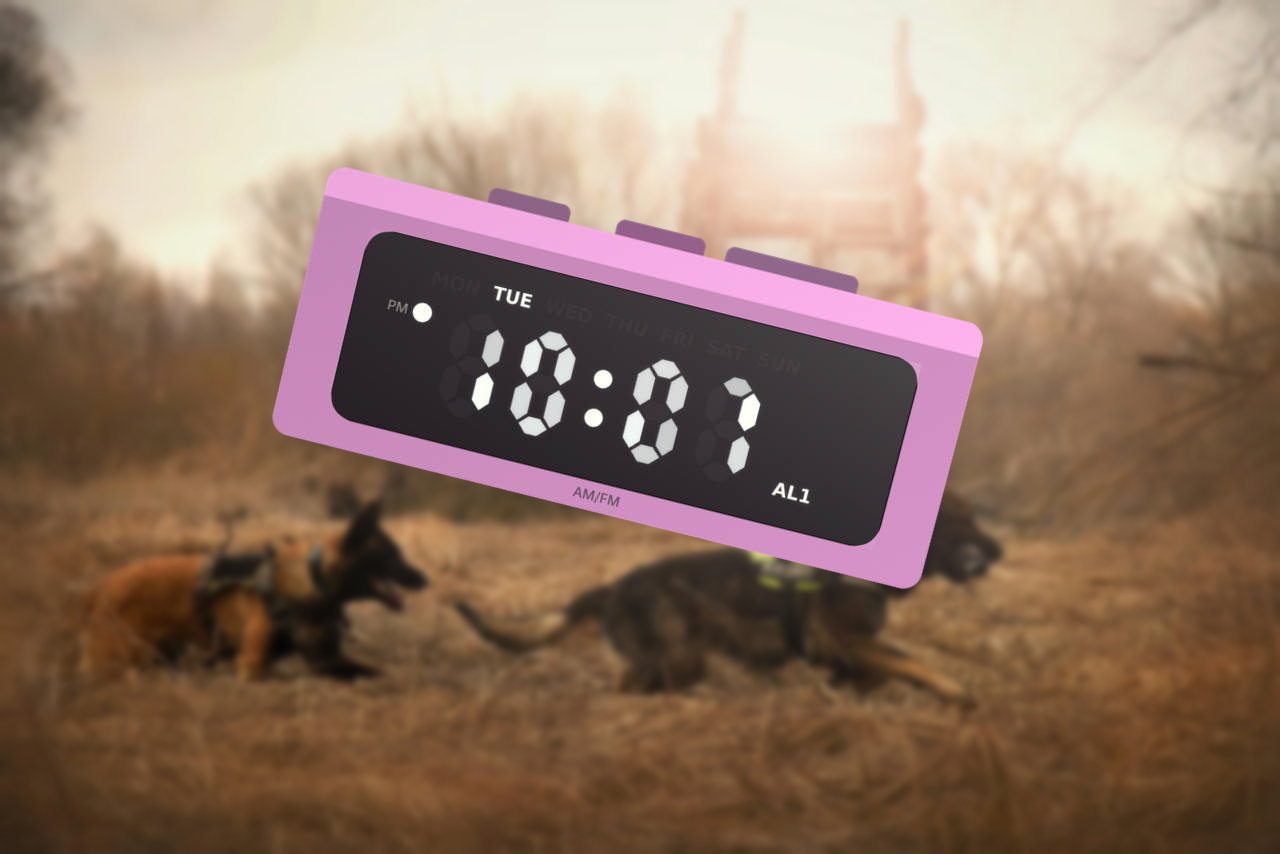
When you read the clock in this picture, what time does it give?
10:07
